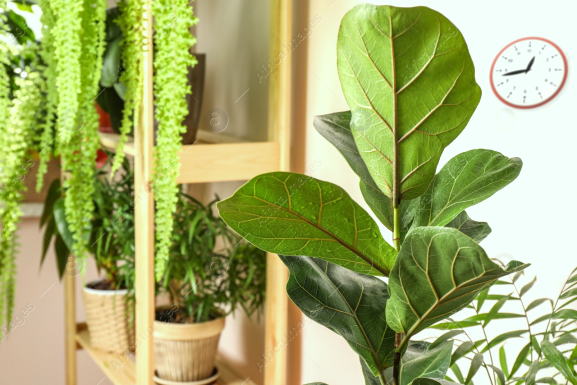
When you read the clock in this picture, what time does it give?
12:43
